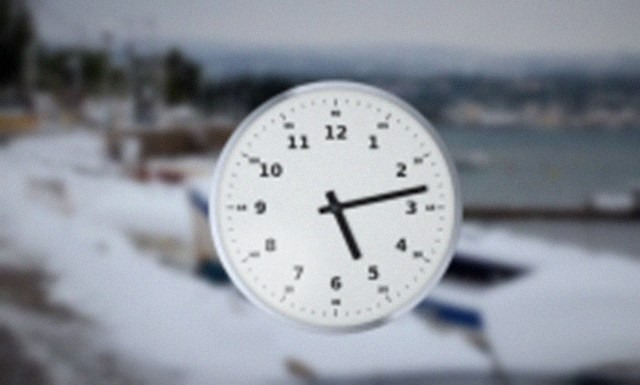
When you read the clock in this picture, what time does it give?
5:13
